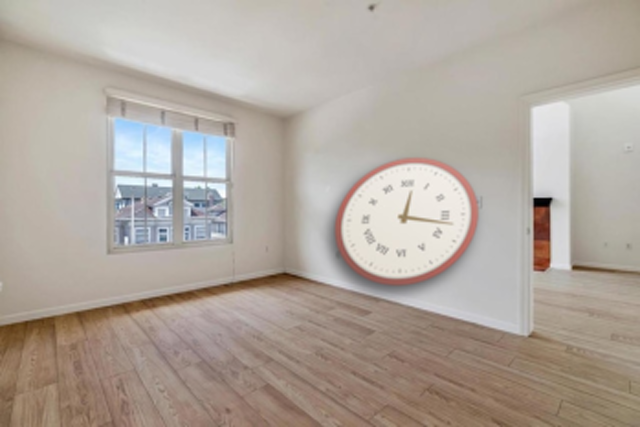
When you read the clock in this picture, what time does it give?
12:17
